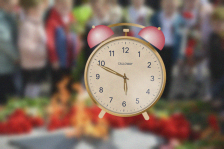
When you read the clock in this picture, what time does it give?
5:49
